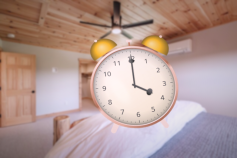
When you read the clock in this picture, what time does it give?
4:00
